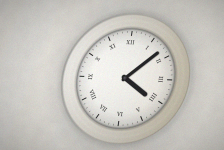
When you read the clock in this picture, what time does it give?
4:08
